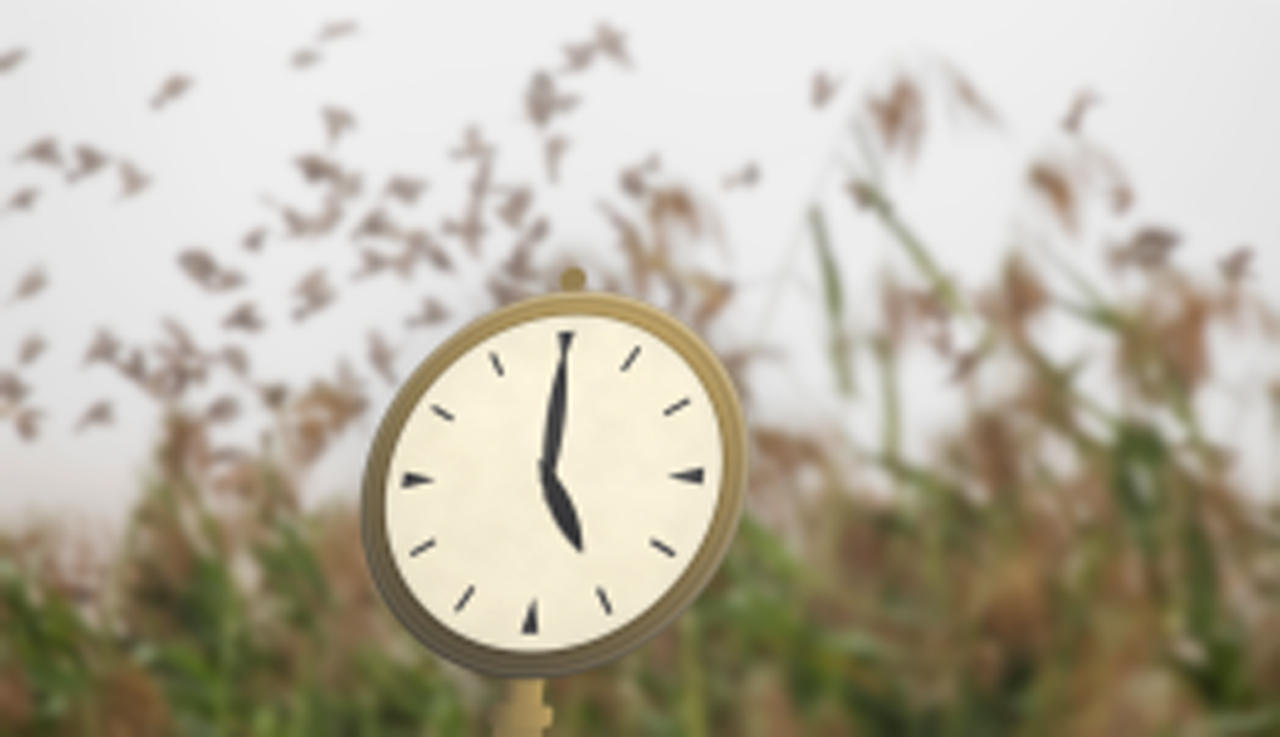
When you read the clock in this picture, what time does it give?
5:00
